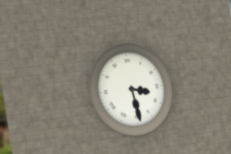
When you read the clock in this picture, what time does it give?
3:29
